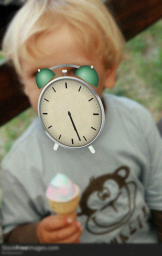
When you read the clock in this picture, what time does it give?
5:27
